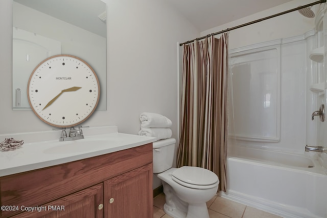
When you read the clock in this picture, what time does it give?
2:38
